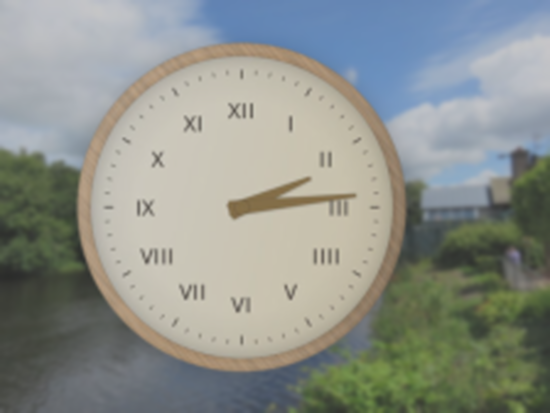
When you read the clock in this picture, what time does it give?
2:14
